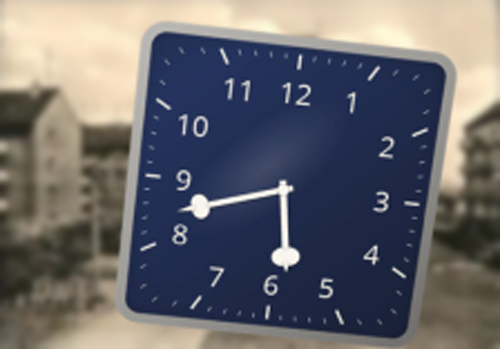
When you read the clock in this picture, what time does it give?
5:42
